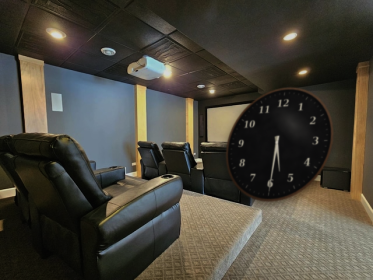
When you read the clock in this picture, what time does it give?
5:30
